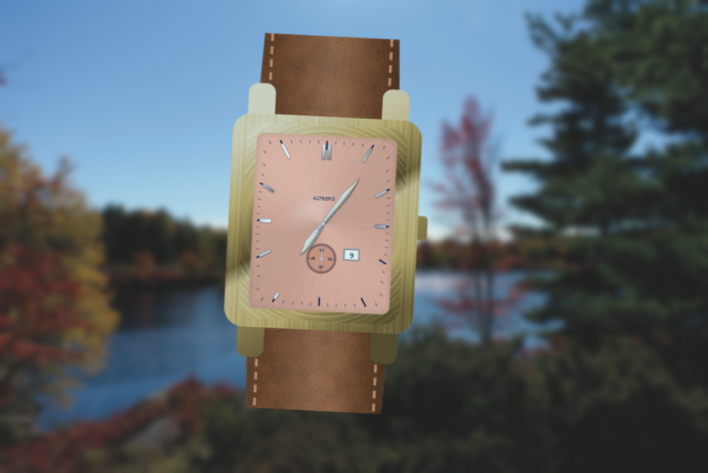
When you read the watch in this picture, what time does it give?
7:06
